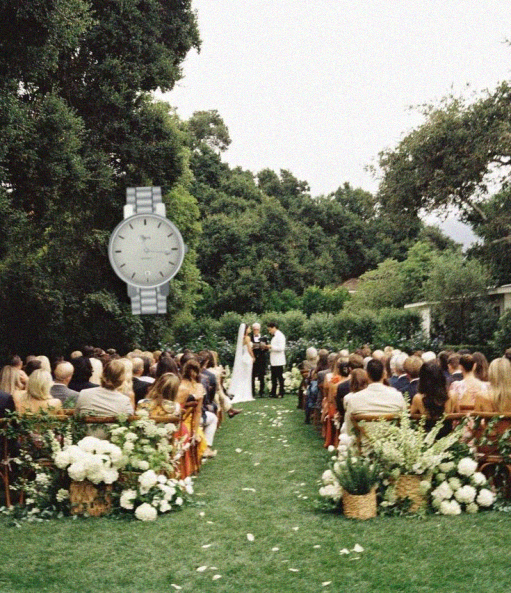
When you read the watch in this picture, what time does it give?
11:16
